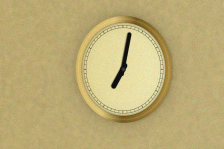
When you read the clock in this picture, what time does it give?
7:02
